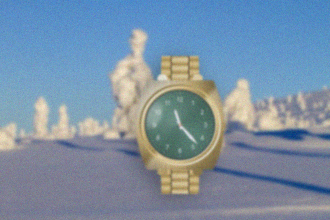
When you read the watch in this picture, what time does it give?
11:23
